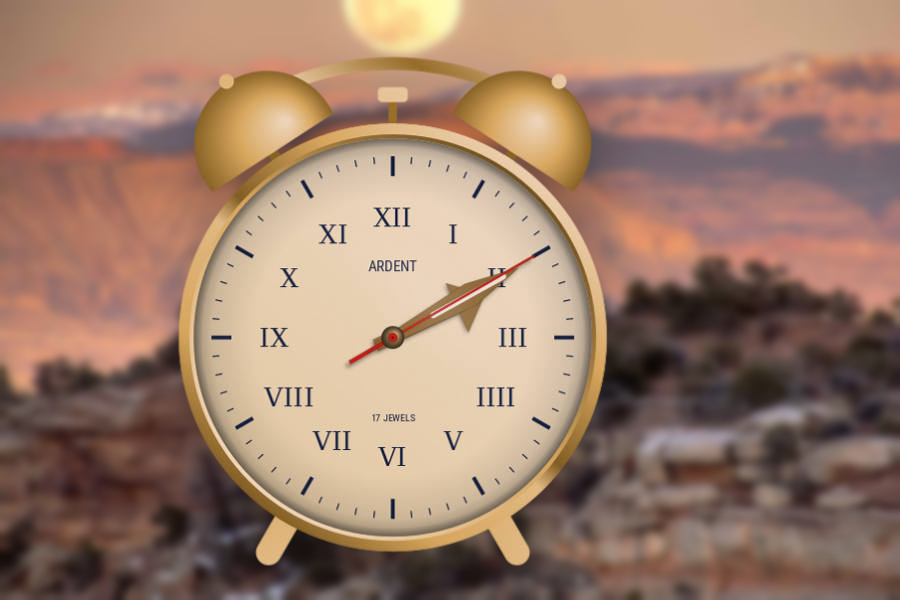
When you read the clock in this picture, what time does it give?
2:10:10
